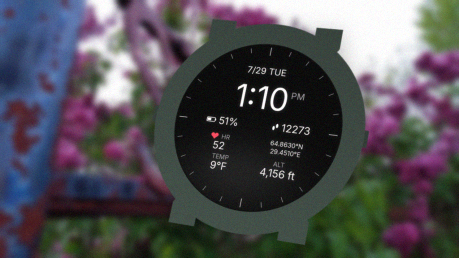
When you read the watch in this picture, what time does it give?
1:10
